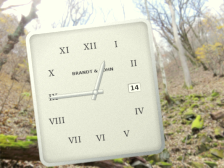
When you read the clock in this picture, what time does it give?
12:45
